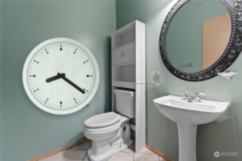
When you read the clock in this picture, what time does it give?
8:21
